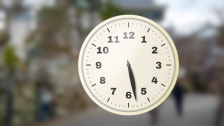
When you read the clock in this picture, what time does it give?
5:28
